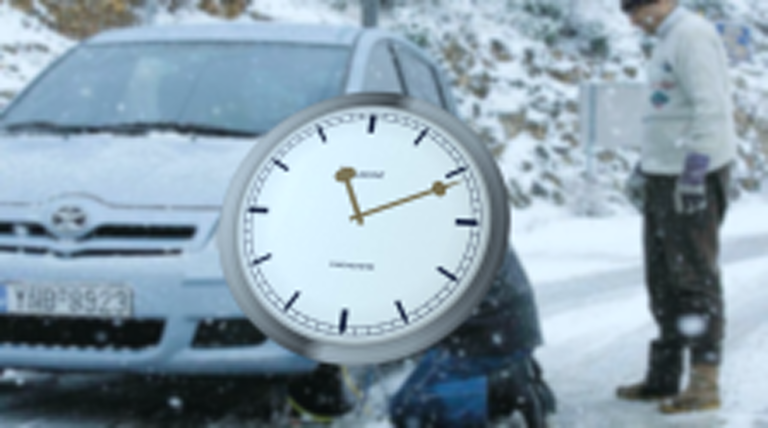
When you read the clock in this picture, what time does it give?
11:11
